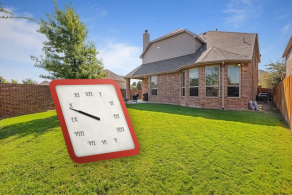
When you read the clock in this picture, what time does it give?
9:49
